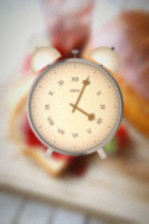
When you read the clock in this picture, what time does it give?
4:04
